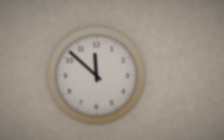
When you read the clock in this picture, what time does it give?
11:52
